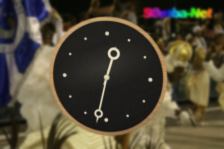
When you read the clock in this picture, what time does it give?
12:32
